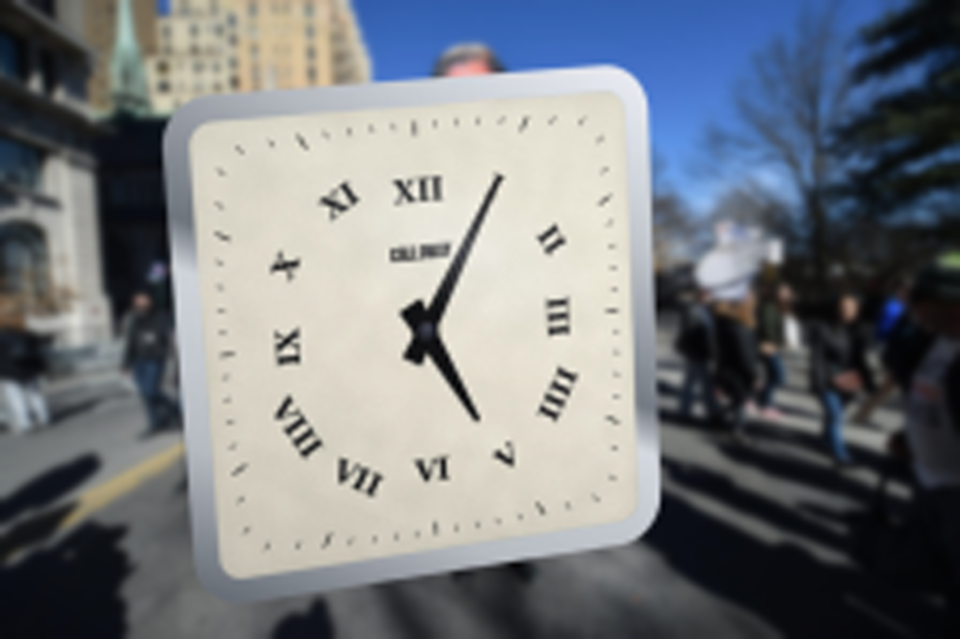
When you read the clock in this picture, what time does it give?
5:05
